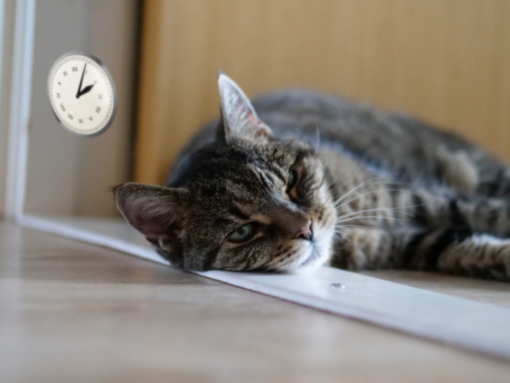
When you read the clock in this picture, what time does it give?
2:04
